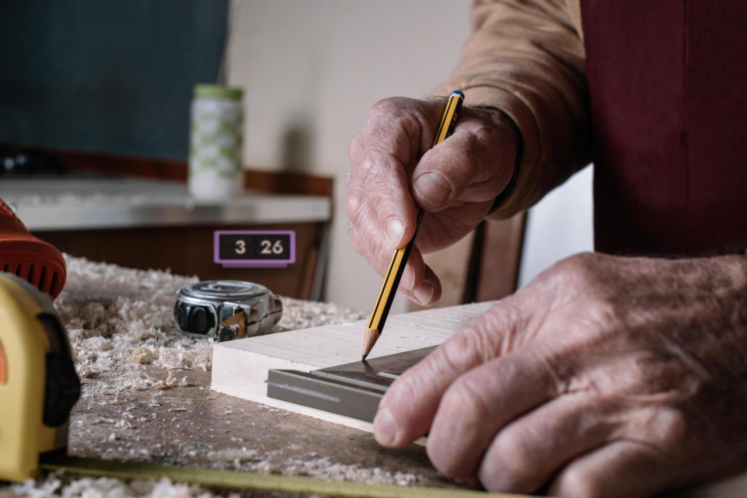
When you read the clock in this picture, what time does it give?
3:26
